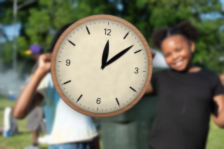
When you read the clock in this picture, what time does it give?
12:08
